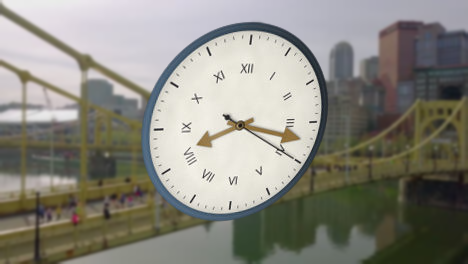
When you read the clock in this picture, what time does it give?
8:17:20
